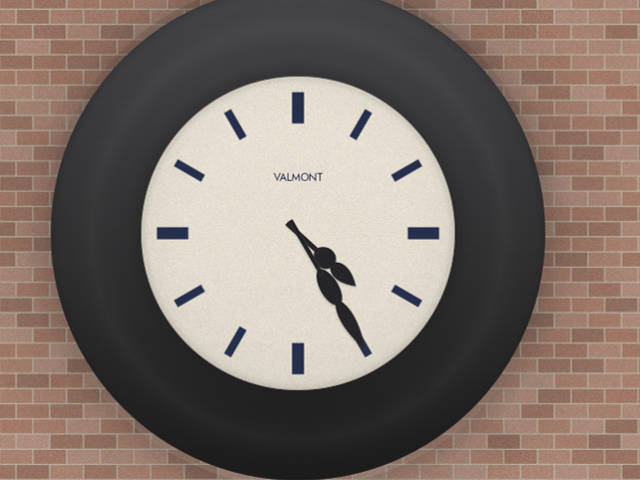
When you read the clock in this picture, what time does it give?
4:25
